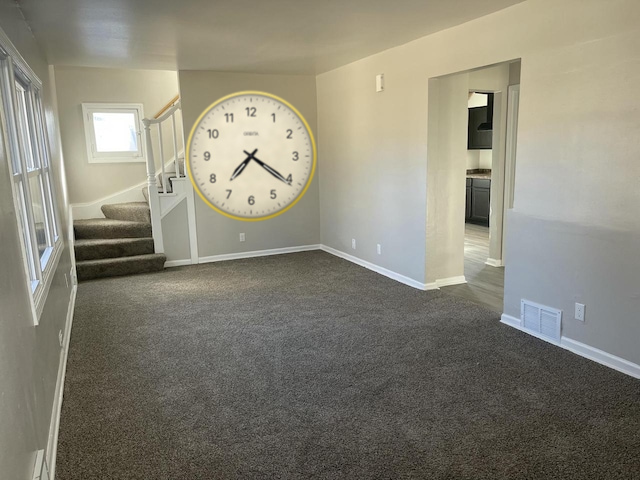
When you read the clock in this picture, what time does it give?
7:21
